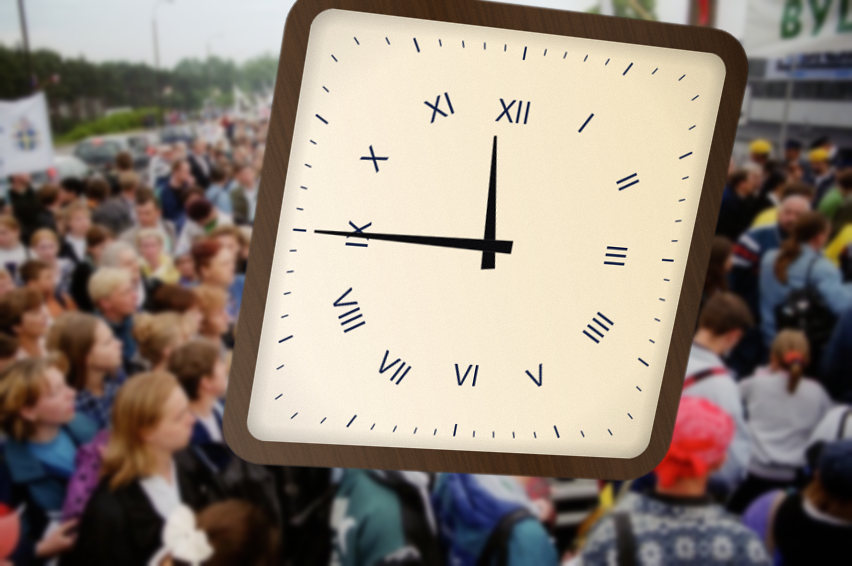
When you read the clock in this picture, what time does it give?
11:45
